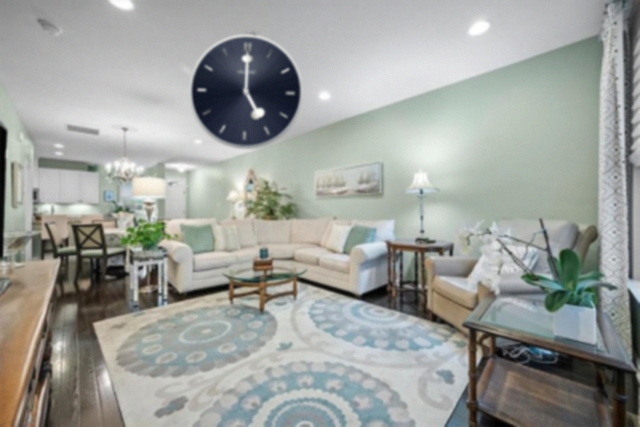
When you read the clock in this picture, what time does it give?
5:00
